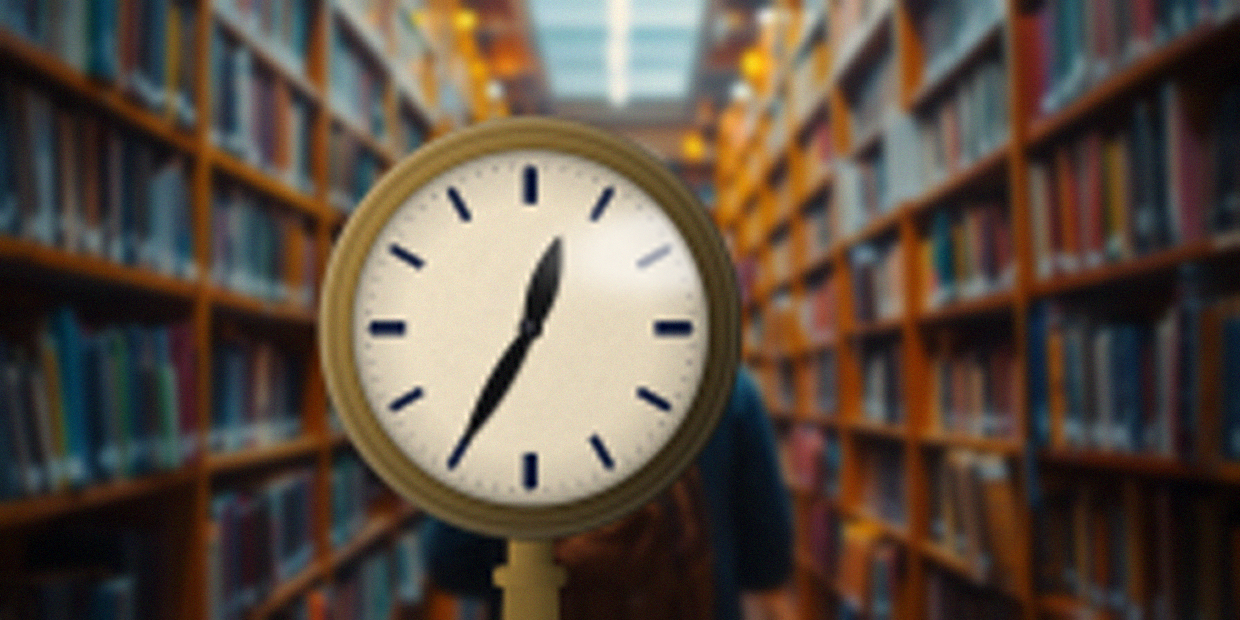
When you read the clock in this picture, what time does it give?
12:35
